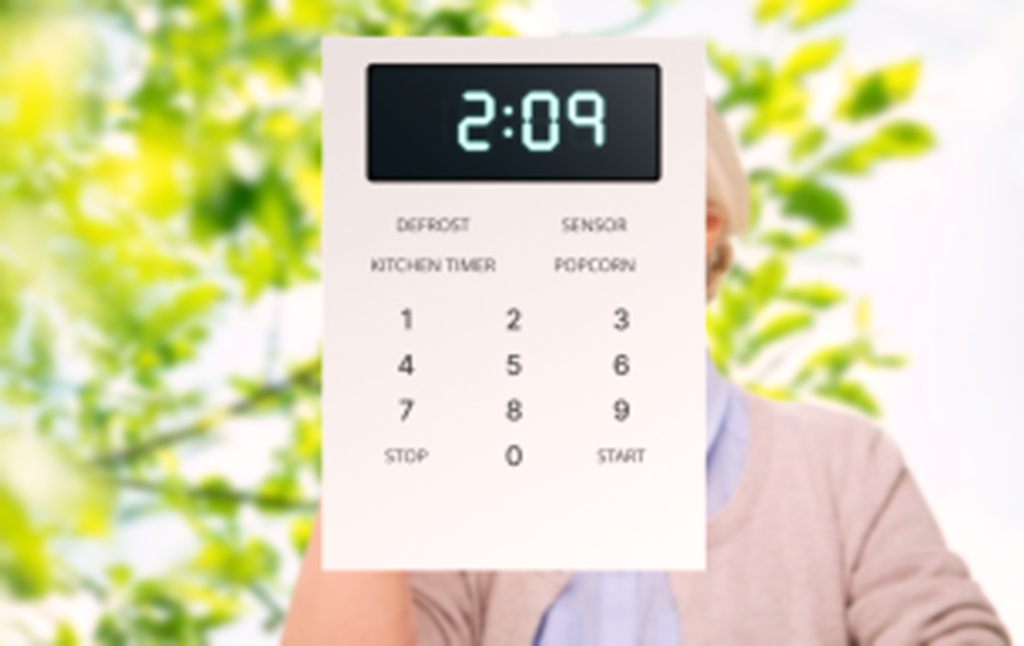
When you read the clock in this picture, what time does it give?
2:09
